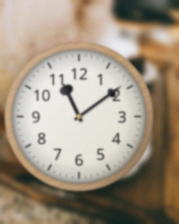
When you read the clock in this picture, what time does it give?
11:09
